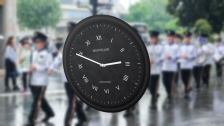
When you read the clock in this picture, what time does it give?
2:49
